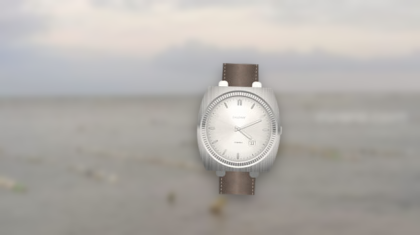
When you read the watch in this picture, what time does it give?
4:11
